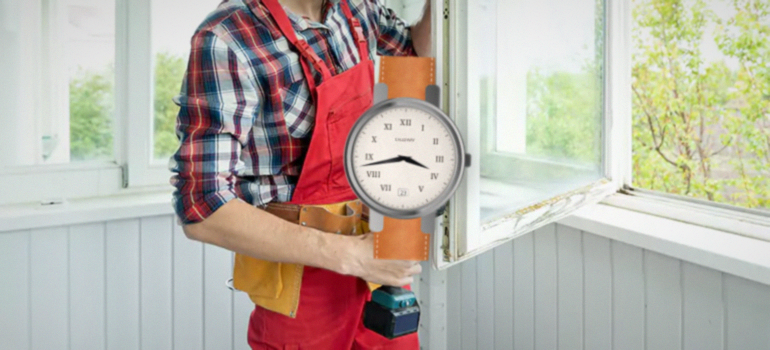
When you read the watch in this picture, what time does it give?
3:43
